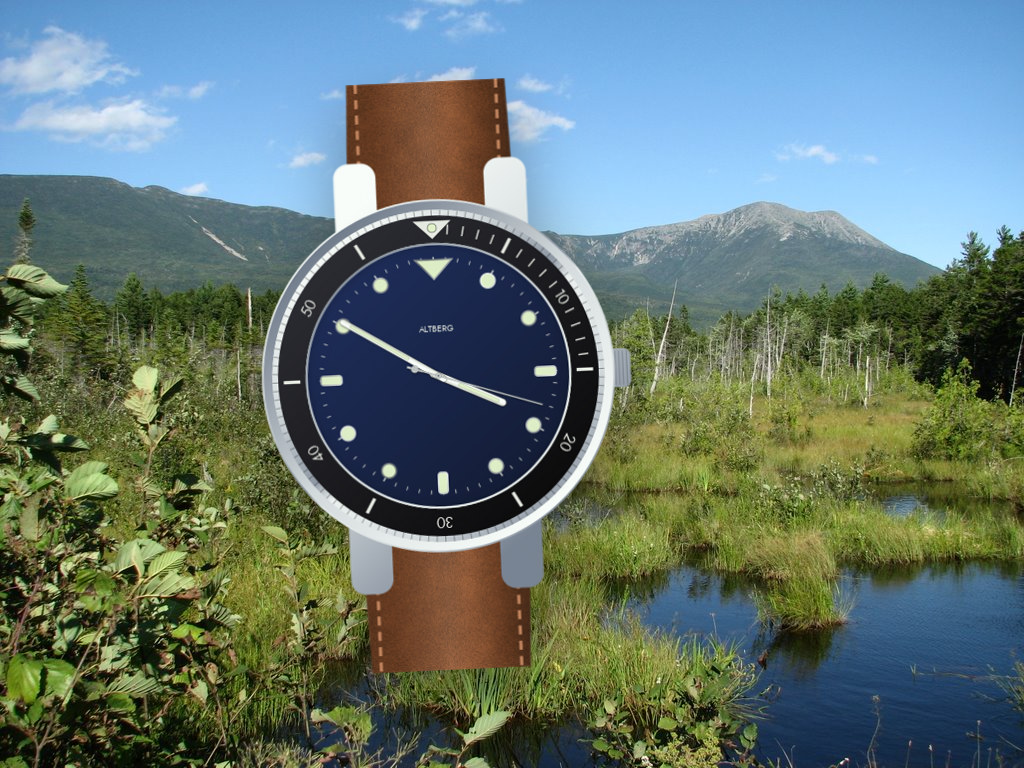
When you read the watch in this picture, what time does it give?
3:50:18
